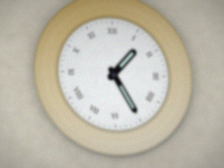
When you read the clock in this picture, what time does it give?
1:25
